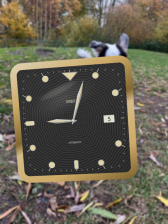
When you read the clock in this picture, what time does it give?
9:03
